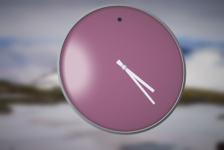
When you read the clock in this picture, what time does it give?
4:24
